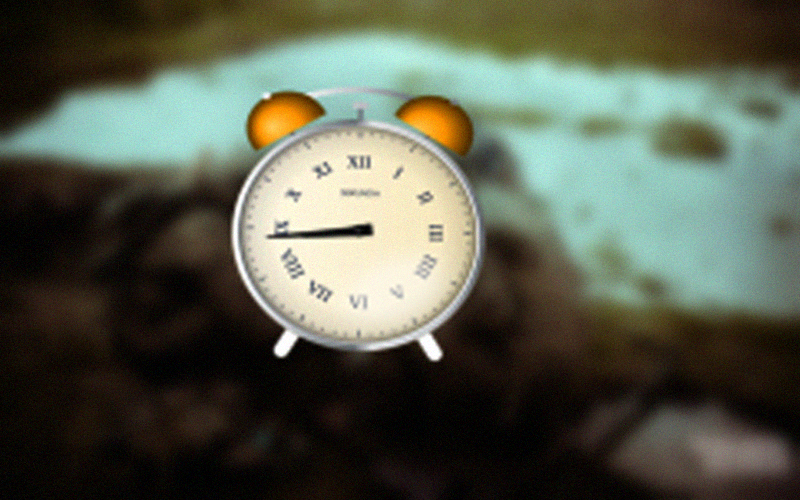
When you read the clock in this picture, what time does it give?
8:44
